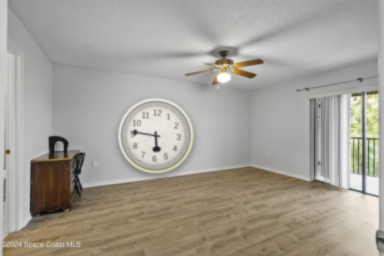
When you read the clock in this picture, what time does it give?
5:46
